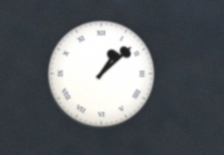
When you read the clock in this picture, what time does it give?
1:08
